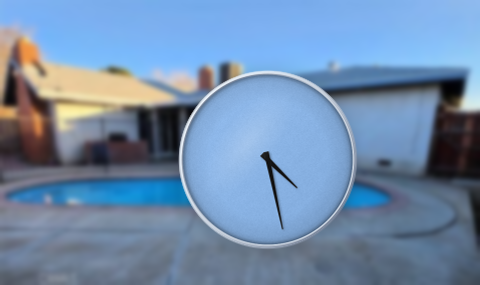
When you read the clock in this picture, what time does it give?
4:28
